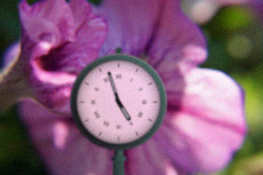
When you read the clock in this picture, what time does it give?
4:57
